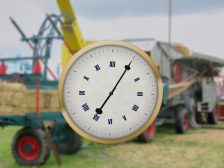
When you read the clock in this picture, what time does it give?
7:05
